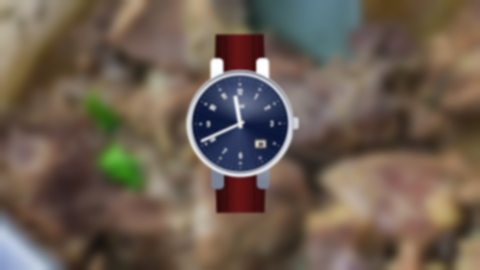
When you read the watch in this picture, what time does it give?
11:41
